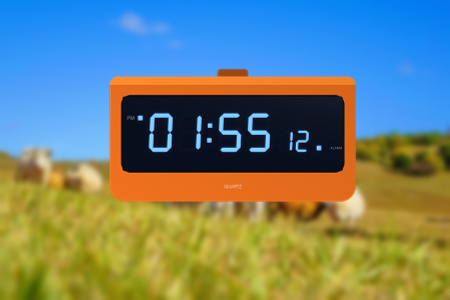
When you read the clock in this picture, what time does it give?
1:55:12
